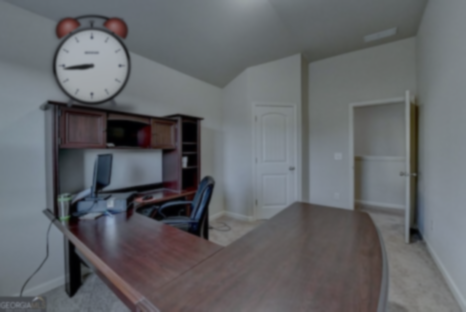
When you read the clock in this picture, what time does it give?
8:44
